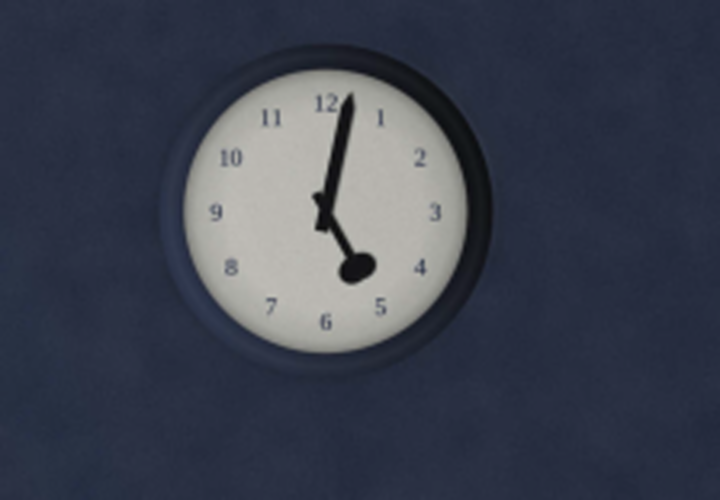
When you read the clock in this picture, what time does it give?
5:02
